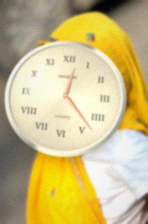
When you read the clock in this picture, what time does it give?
12:23
